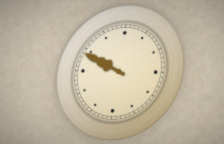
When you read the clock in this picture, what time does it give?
9:49
